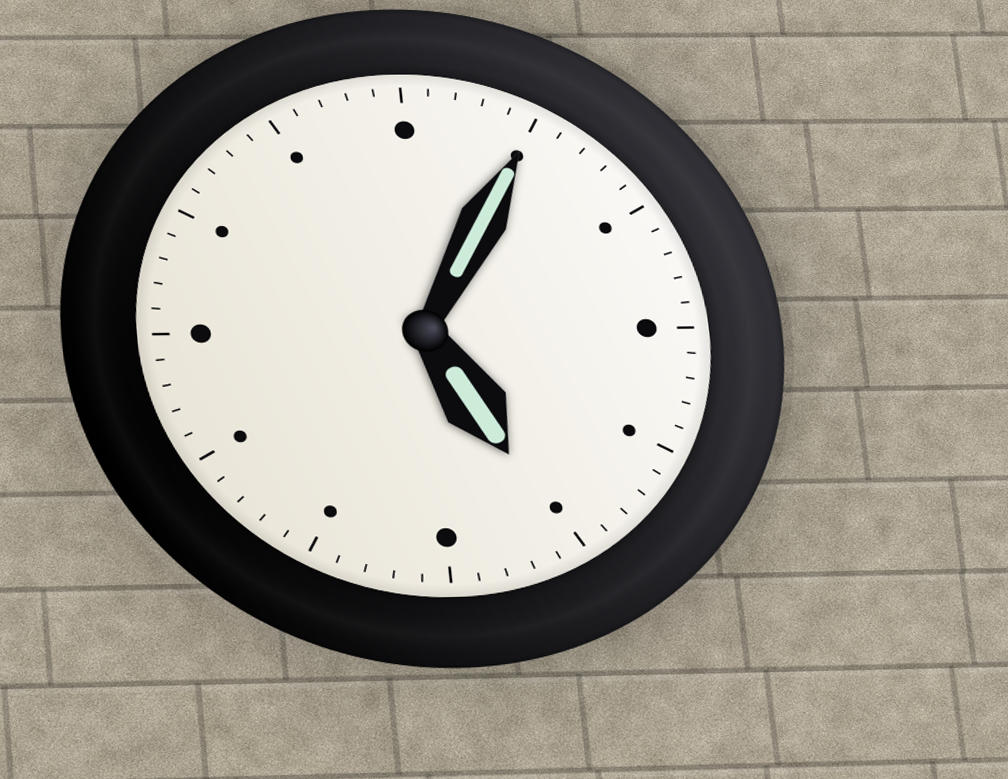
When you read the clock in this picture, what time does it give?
5:05
